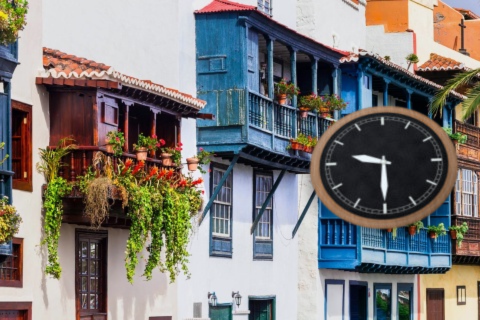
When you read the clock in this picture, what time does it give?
9:30
